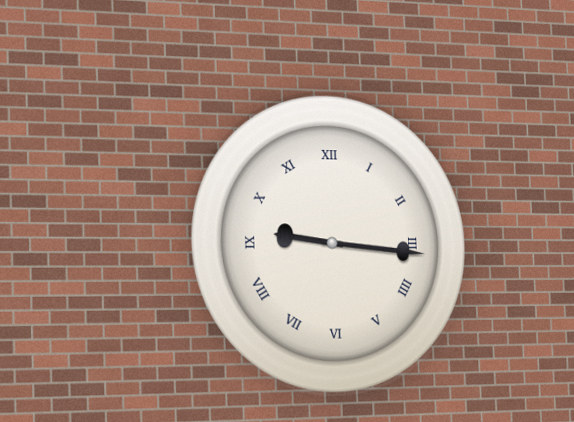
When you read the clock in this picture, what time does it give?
9:16
